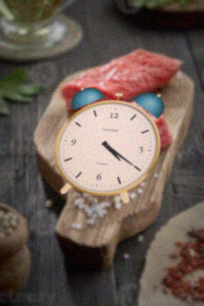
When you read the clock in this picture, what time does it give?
4:20
